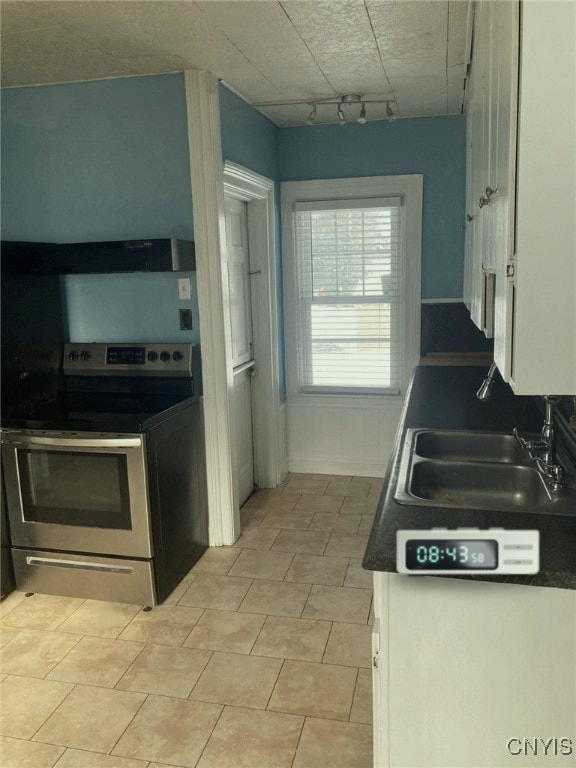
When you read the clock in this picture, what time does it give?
8:43
